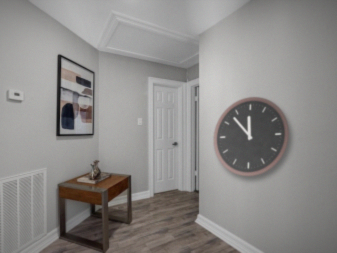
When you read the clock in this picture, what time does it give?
11:53
